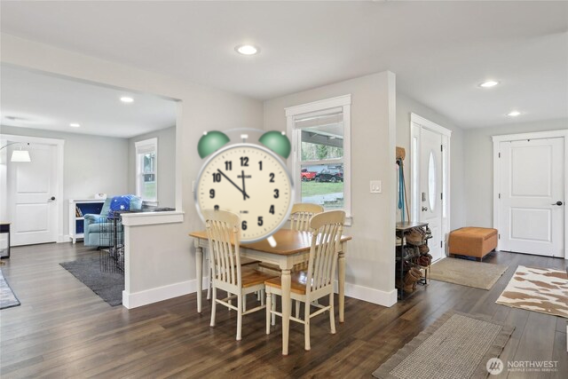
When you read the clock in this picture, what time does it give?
11:52
